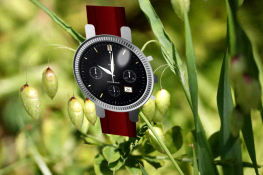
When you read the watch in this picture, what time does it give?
10:01
